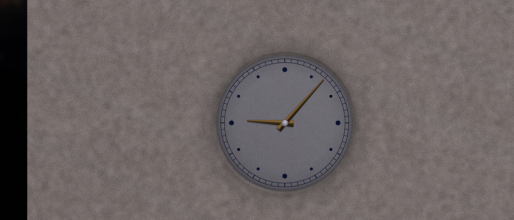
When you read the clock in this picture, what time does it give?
9:07
